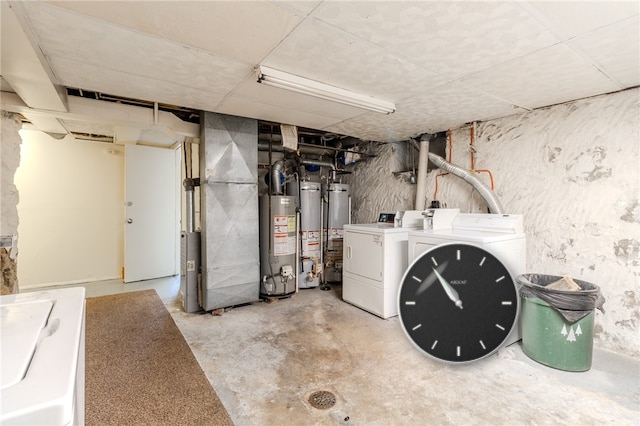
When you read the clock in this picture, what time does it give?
10:54
